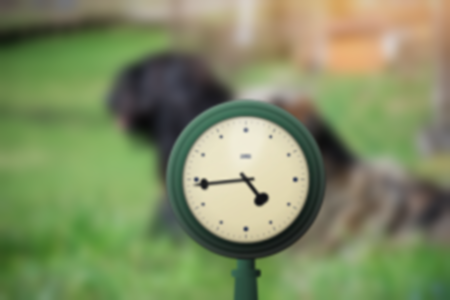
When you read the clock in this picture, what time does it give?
4:44
